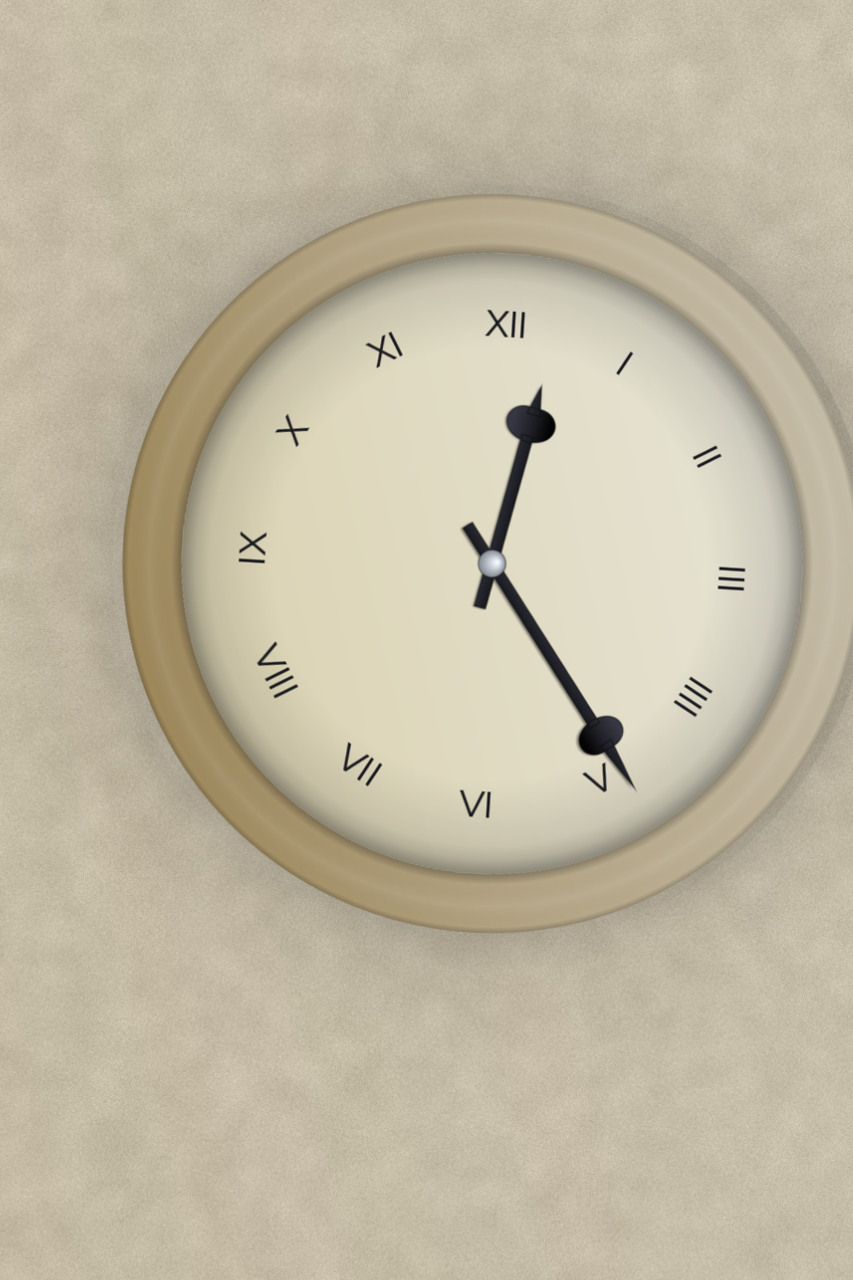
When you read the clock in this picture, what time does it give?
12:24
